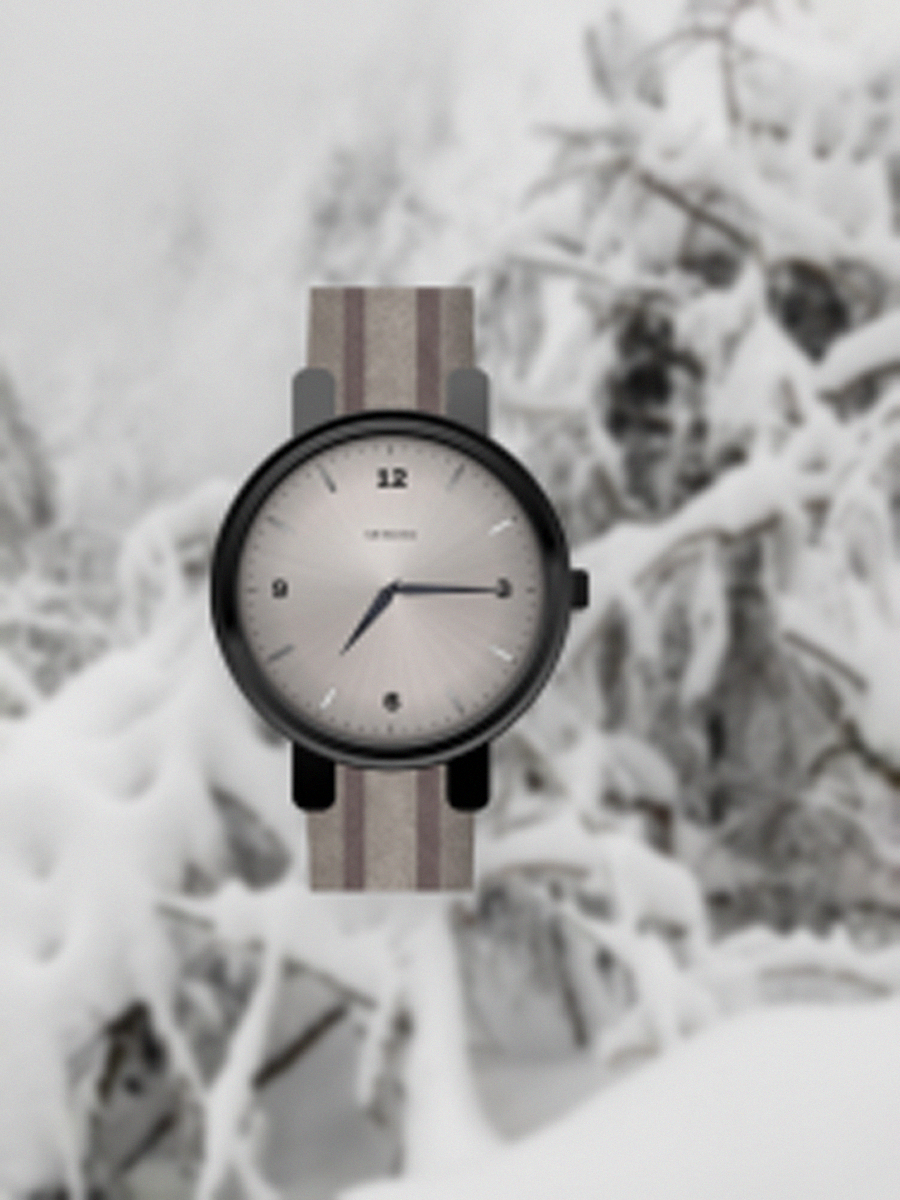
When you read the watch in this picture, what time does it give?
7:15
